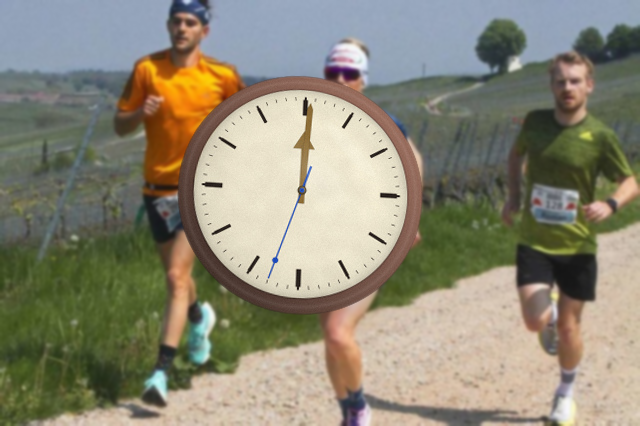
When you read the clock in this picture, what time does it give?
12:00:33
